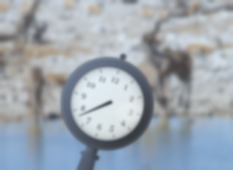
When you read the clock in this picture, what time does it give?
7:38
